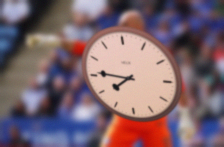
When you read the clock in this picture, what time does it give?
7:46
